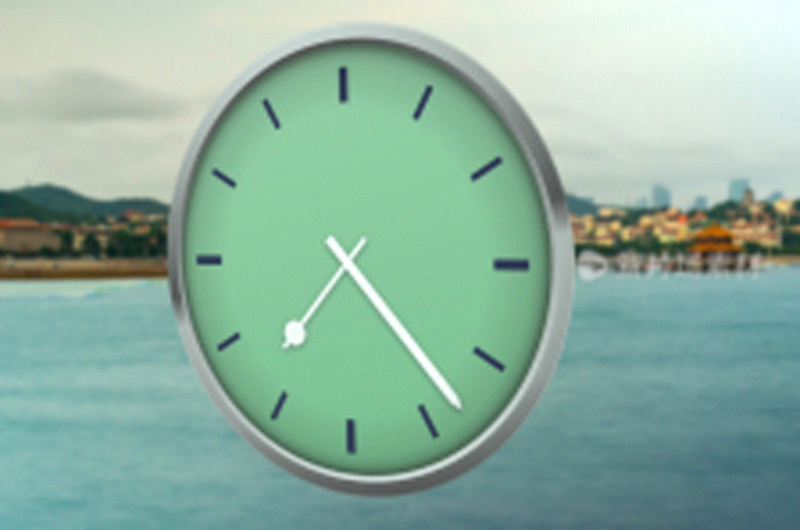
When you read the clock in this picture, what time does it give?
7:23
